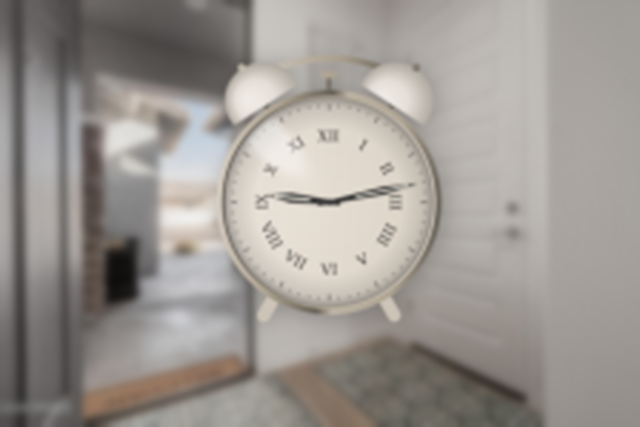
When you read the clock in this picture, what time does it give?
9:13
